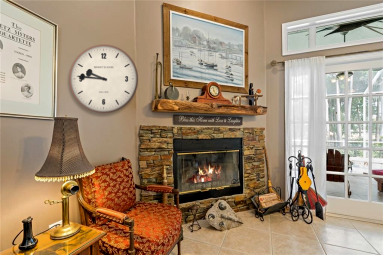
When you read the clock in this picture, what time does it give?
9:46
